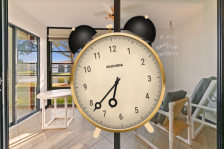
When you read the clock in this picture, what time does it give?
6:38
